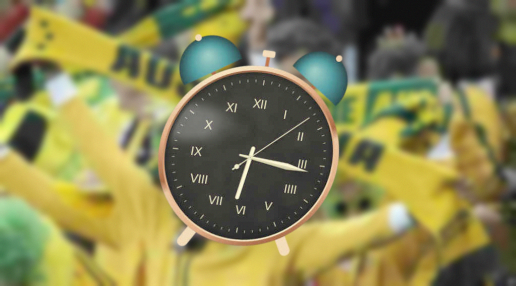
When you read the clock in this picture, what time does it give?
6:16:08
